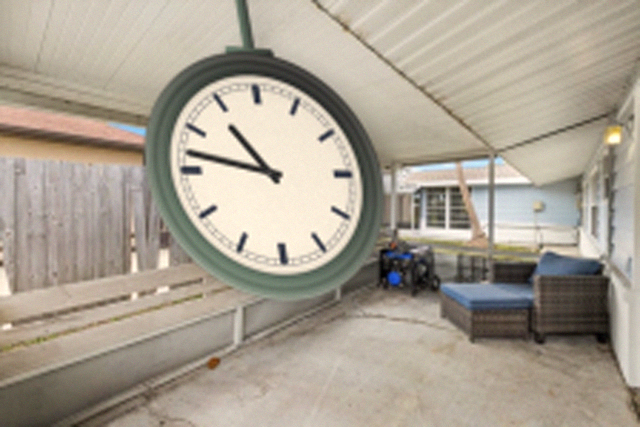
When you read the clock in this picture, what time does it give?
10:47
